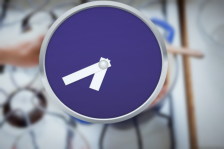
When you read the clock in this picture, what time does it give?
6:41
